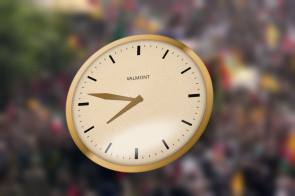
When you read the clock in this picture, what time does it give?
7:47
